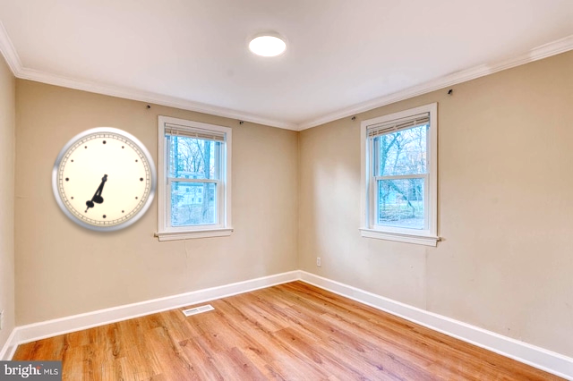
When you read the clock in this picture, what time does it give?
6:35
